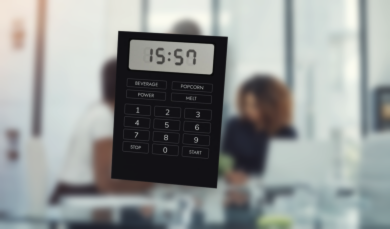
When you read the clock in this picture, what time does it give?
15:57
